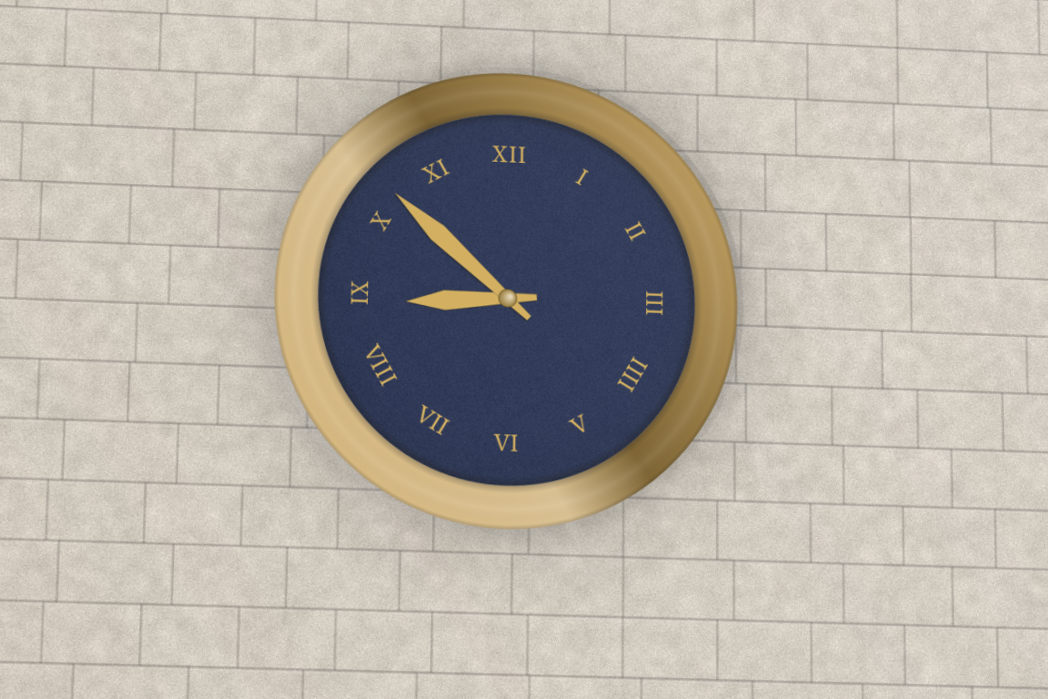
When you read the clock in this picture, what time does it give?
8:52
